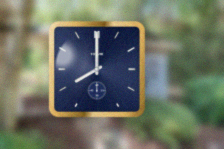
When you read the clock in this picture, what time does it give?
8:00
